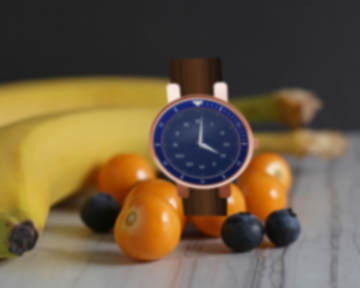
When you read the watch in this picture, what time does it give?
4:01
